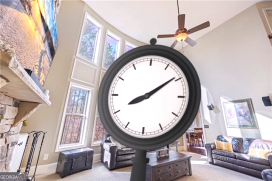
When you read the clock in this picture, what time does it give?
8:09
